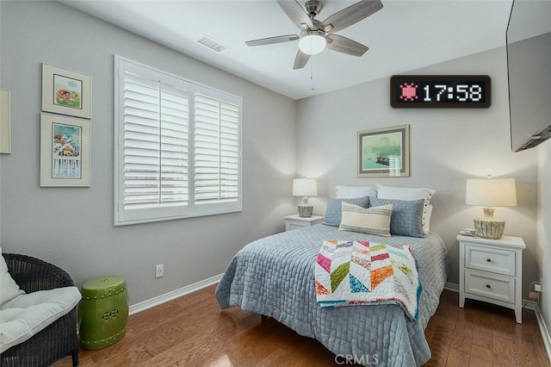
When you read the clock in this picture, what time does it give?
17:58
